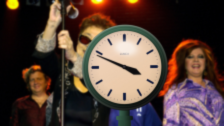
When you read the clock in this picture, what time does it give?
3:49
